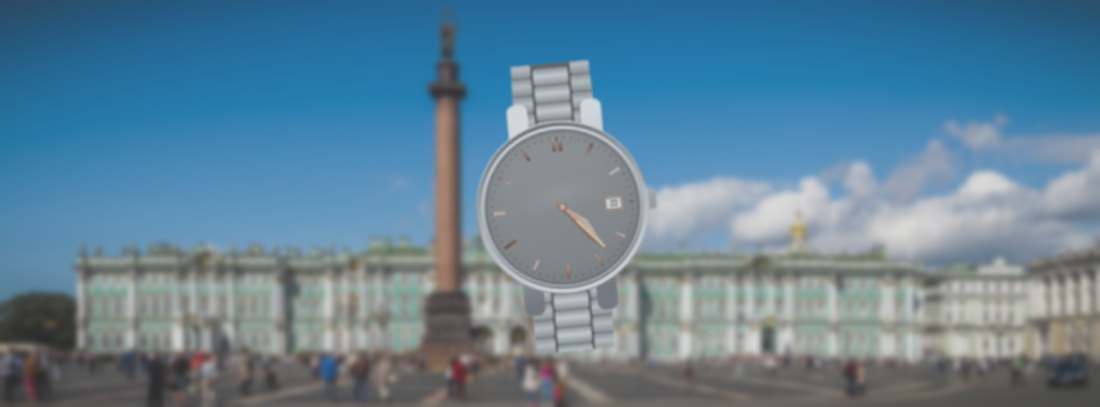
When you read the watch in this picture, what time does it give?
4:23
